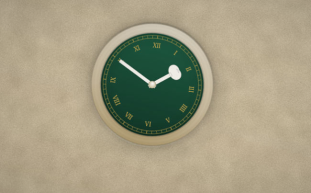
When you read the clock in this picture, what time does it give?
1:50
